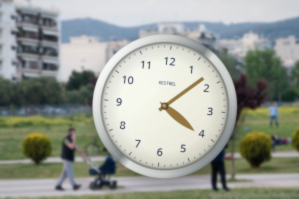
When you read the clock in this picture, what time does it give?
4:08
